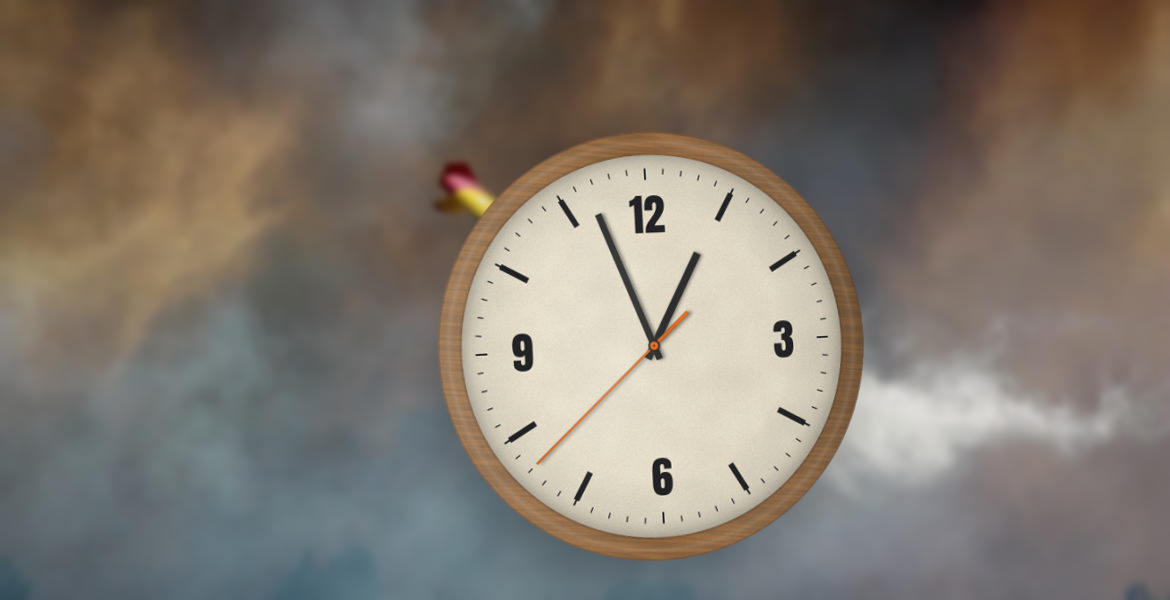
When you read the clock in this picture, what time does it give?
12:56:38
